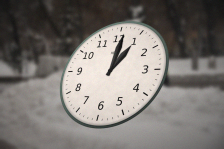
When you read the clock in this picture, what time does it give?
1:01
